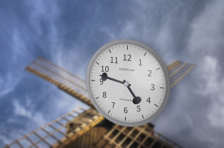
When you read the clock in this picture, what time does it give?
4:47
